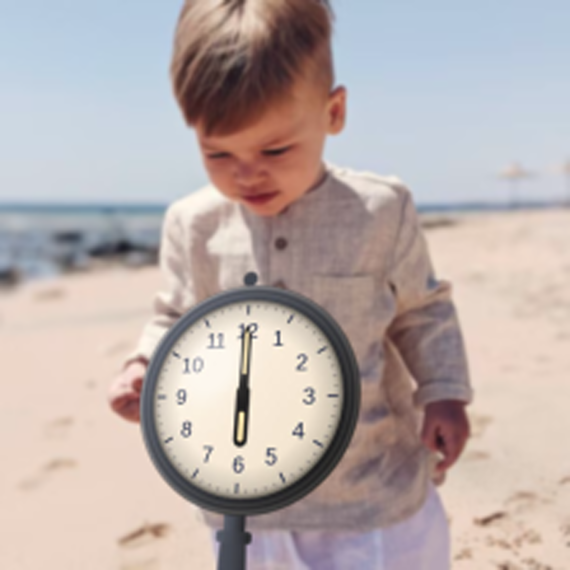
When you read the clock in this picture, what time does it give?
6:00
